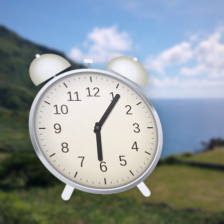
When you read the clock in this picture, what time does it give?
6:06
